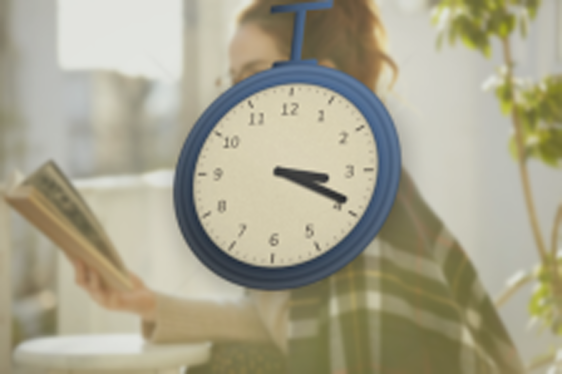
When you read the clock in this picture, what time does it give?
3:19
